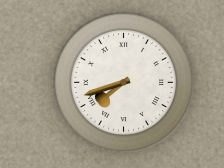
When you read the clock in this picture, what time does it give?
7:42
